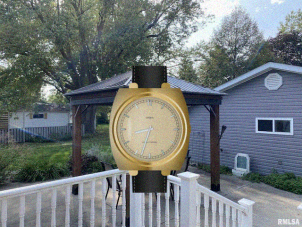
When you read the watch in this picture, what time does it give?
8:33
